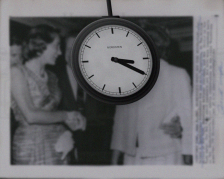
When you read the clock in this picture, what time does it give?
3:20
